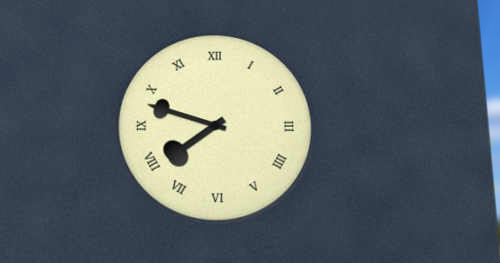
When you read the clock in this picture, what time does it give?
7:48
